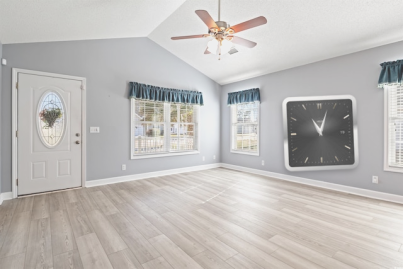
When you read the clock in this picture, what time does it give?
11:03
